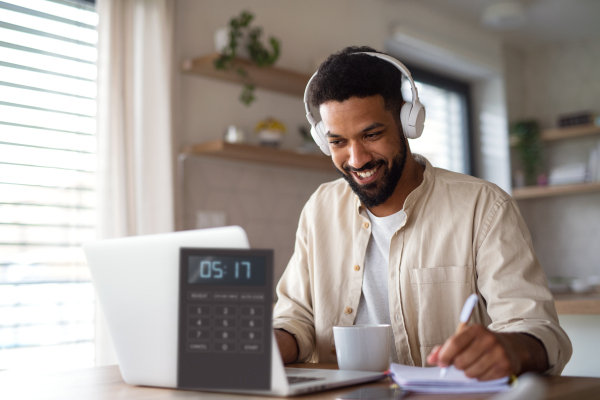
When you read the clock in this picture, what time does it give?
5:17
